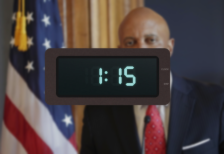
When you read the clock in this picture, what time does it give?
1:15
